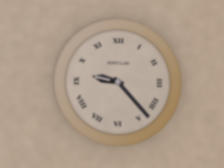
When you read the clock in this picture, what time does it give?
9:23
